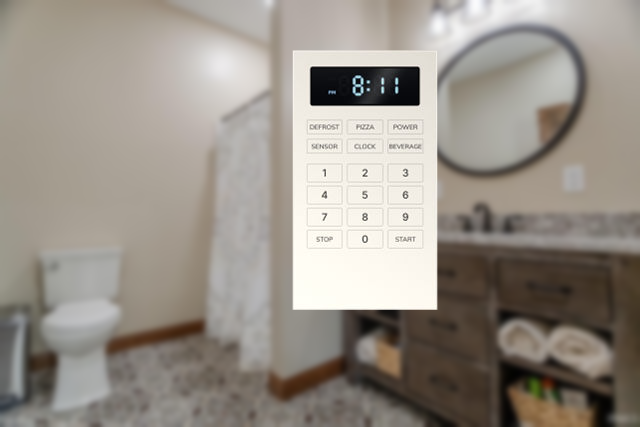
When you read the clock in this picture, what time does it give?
8:11
